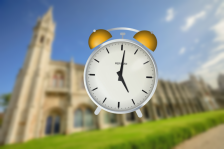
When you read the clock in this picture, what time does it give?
5:01
